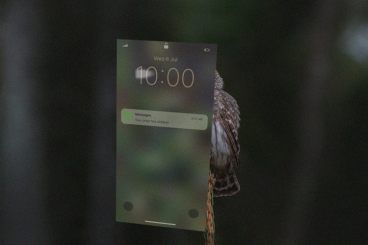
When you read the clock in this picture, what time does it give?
10:00
